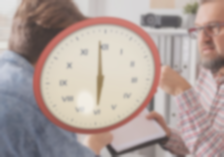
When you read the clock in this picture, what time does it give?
5:59
